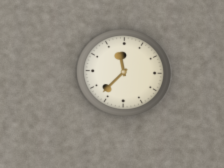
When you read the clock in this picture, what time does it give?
11:37
